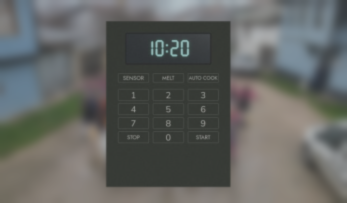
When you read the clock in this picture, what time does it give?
10:20
